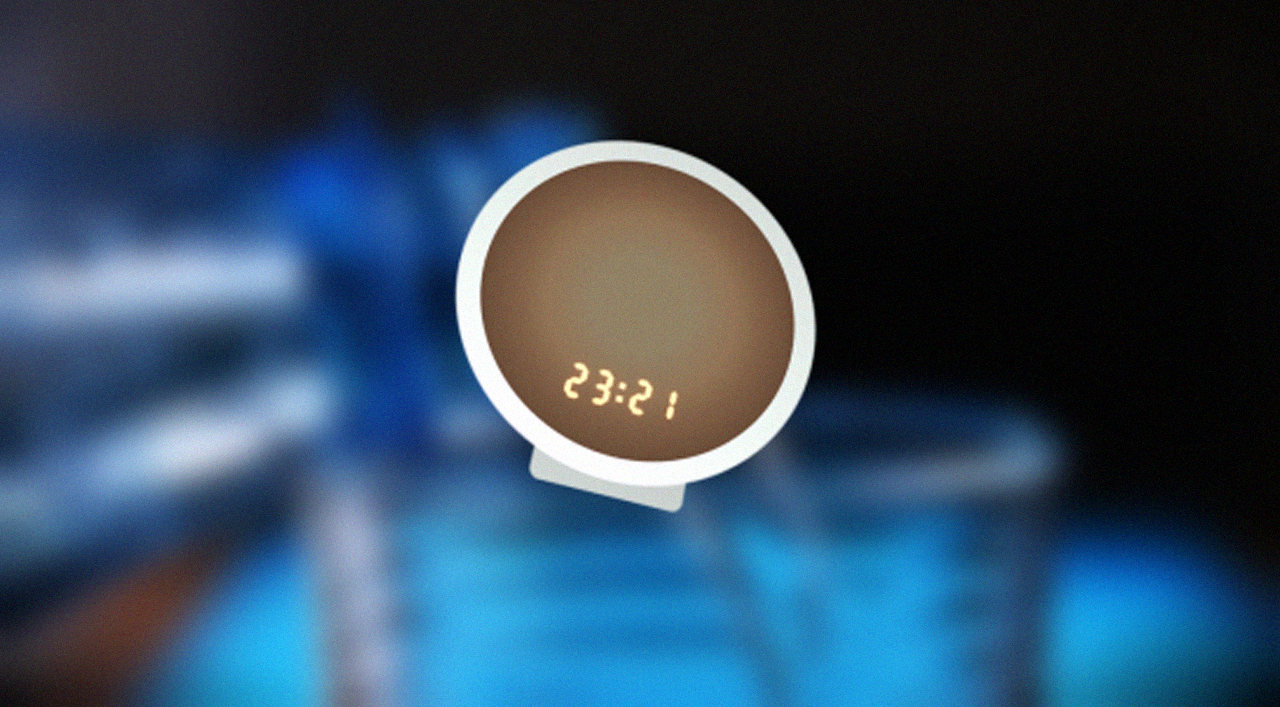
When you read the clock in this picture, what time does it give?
23:21
